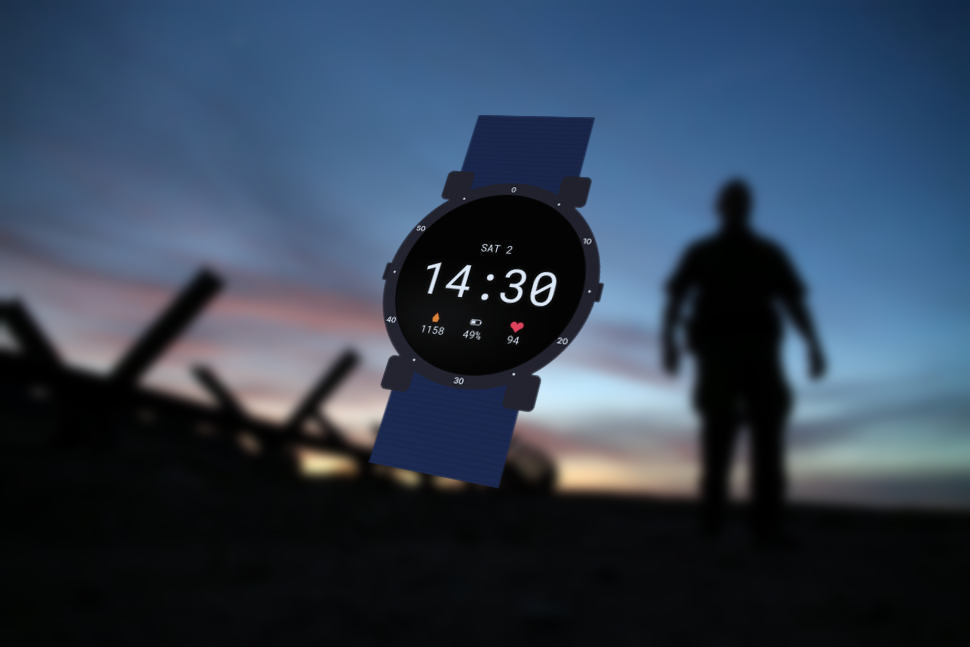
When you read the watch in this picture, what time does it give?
14:30
